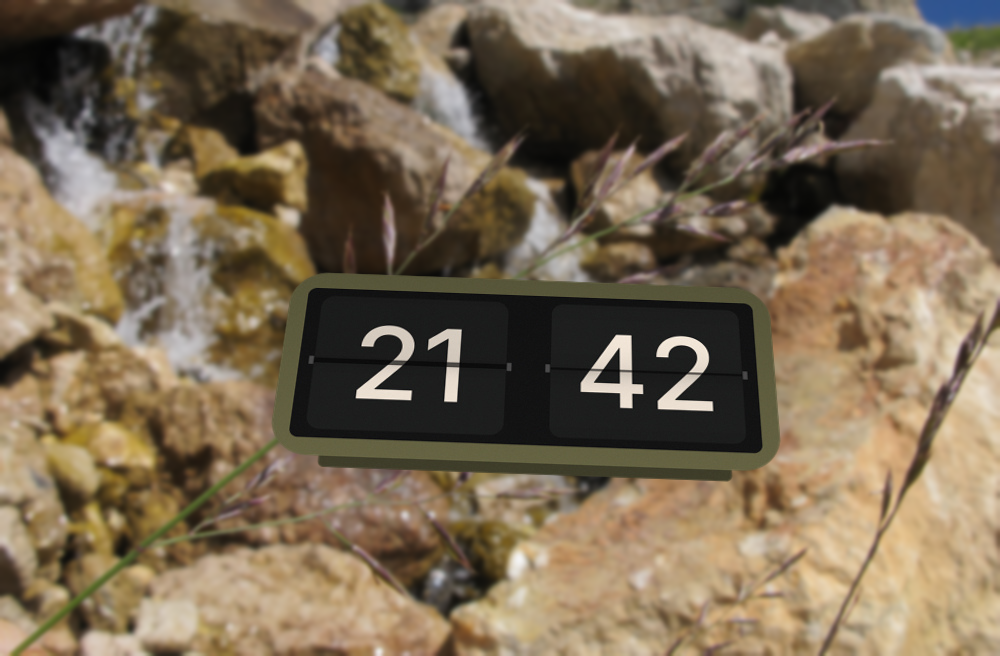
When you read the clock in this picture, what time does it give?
21:42
